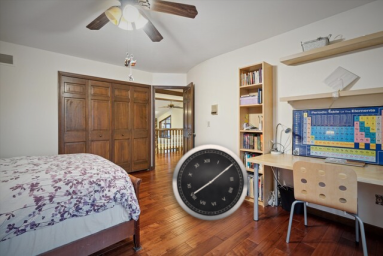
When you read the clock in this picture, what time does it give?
8:10
